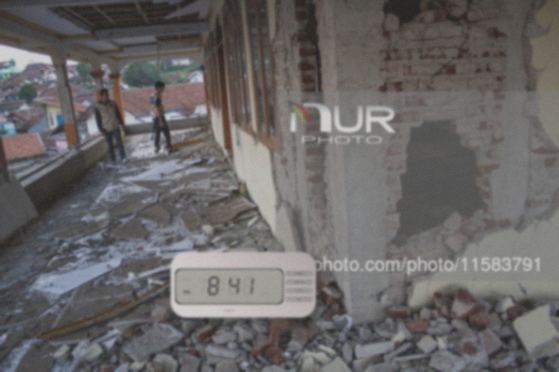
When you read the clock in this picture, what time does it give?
8:41
